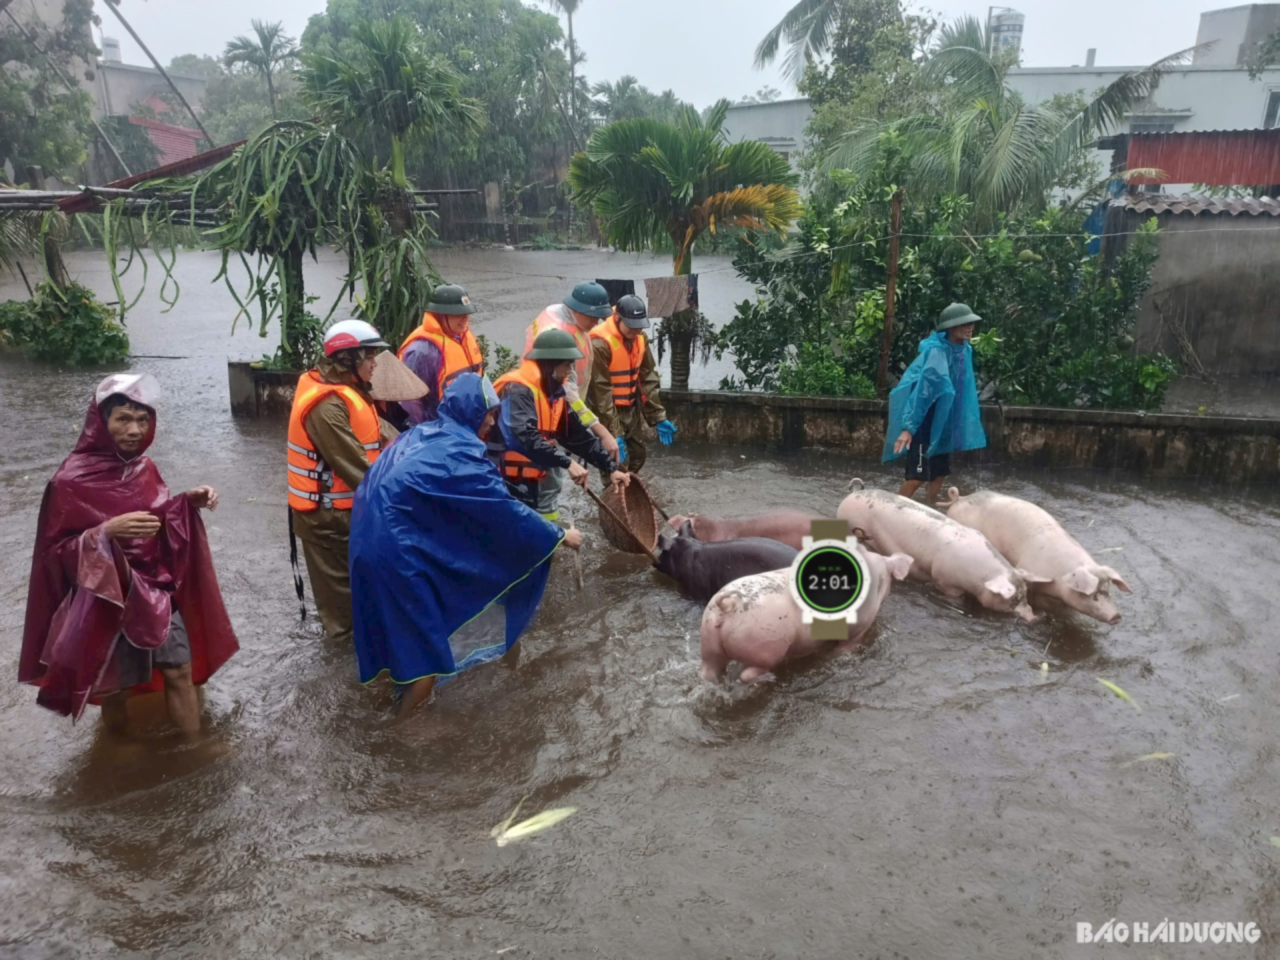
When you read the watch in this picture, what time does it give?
2:01
